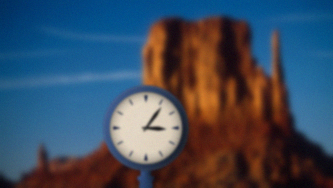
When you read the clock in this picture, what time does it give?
3:06
